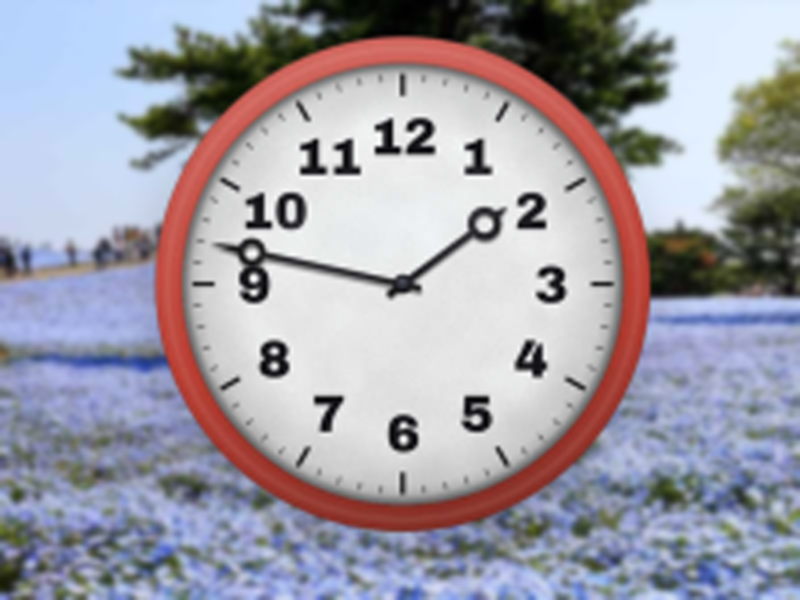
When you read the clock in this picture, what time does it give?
1:47
